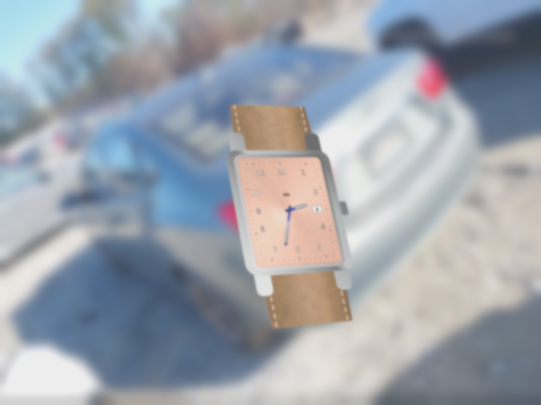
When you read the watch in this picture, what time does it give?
2:33
